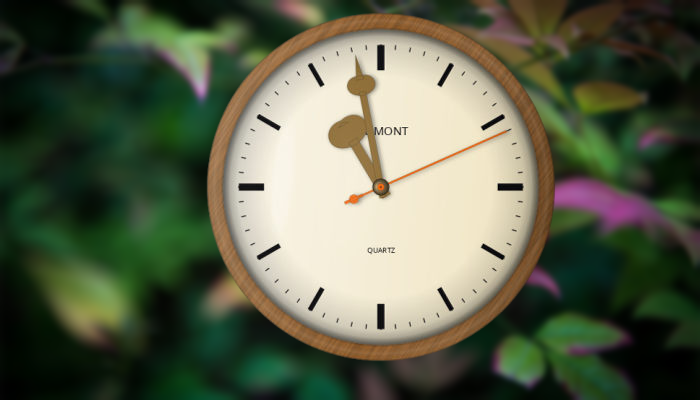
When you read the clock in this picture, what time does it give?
10:58:11
